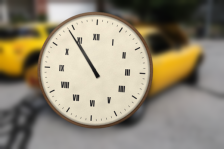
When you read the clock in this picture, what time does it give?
10:54
